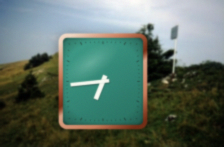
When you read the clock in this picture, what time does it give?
6:44
